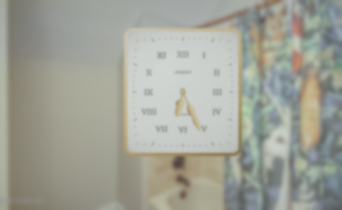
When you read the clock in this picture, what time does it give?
6:26
